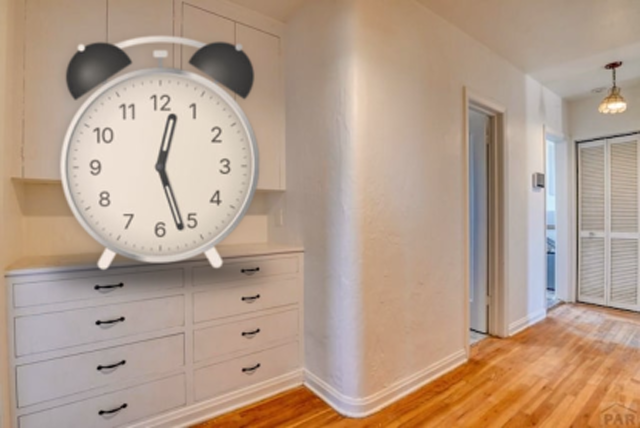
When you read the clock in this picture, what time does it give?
12:27
